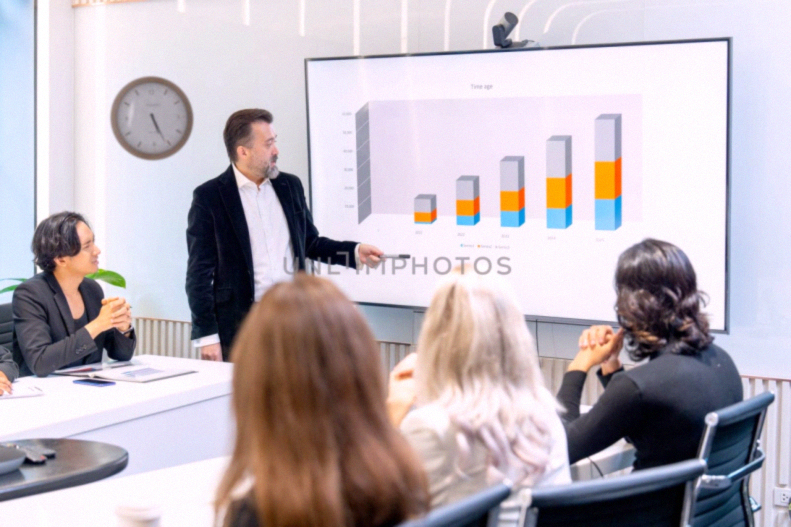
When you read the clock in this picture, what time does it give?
5:26
